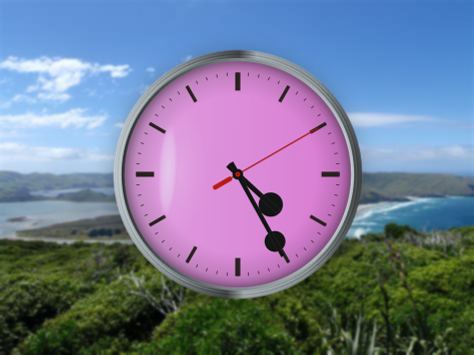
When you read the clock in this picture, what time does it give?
4:25:10
